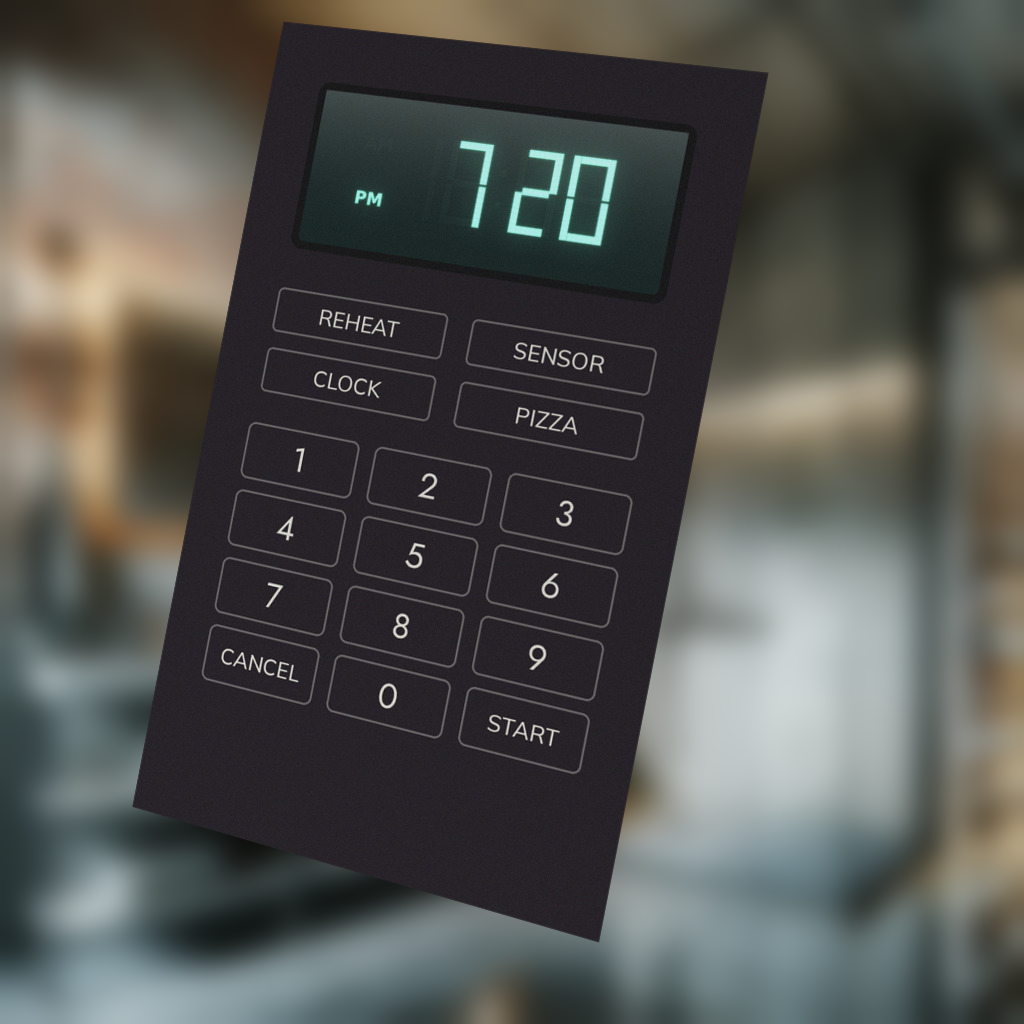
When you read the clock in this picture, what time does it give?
7:20
